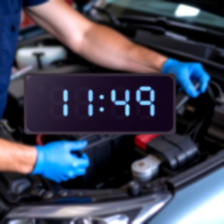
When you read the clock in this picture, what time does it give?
11:49
